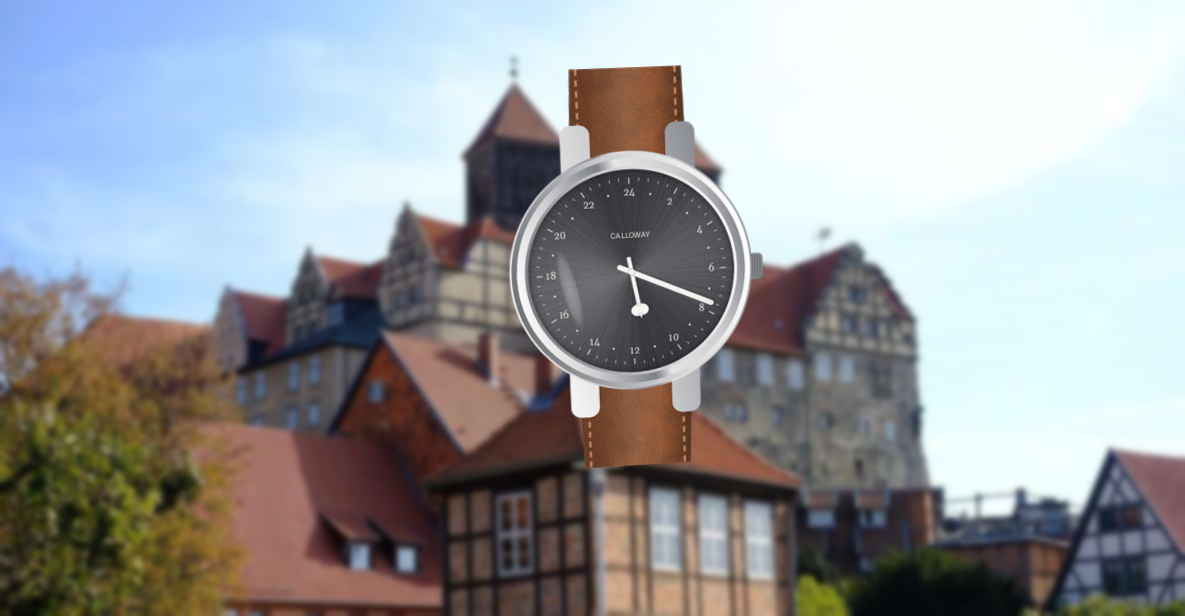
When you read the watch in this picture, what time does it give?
11:19
